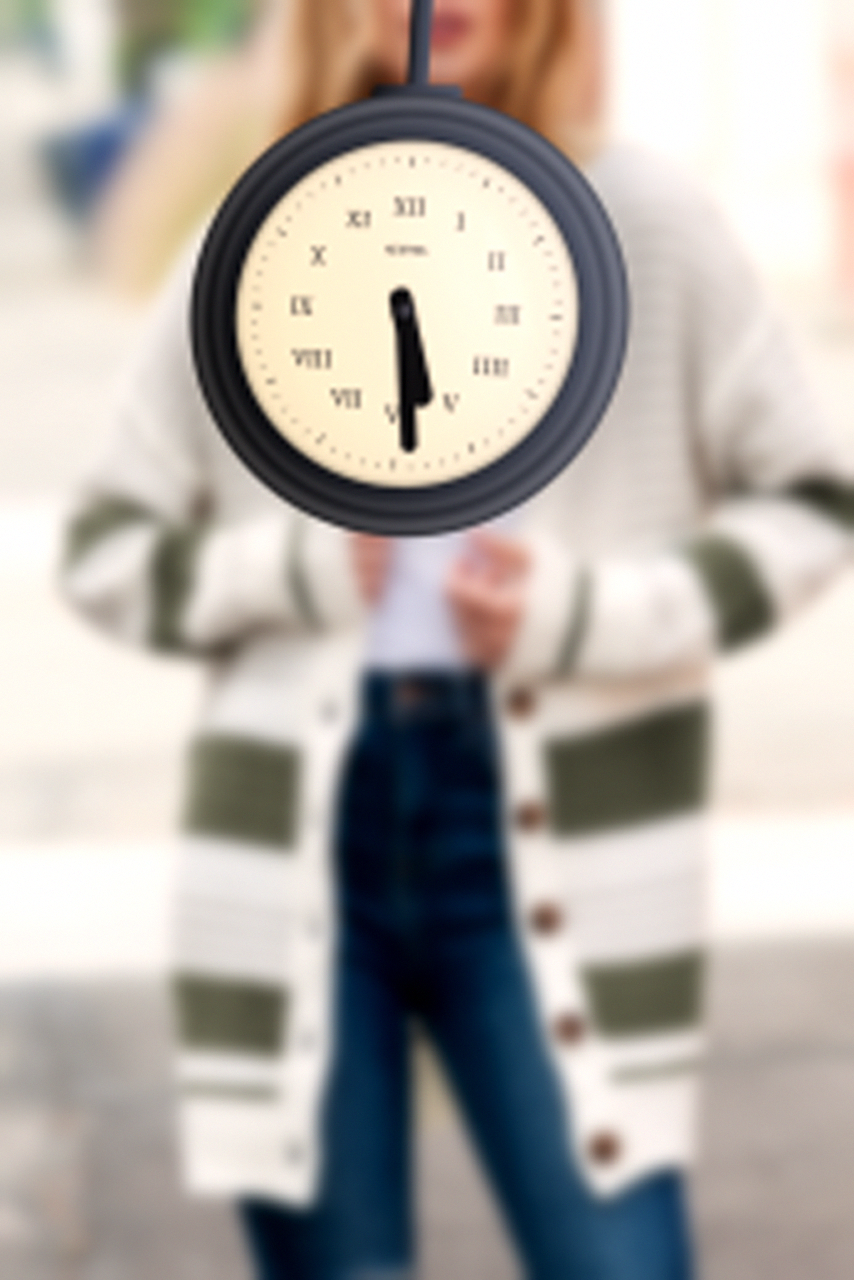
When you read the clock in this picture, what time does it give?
5:29
